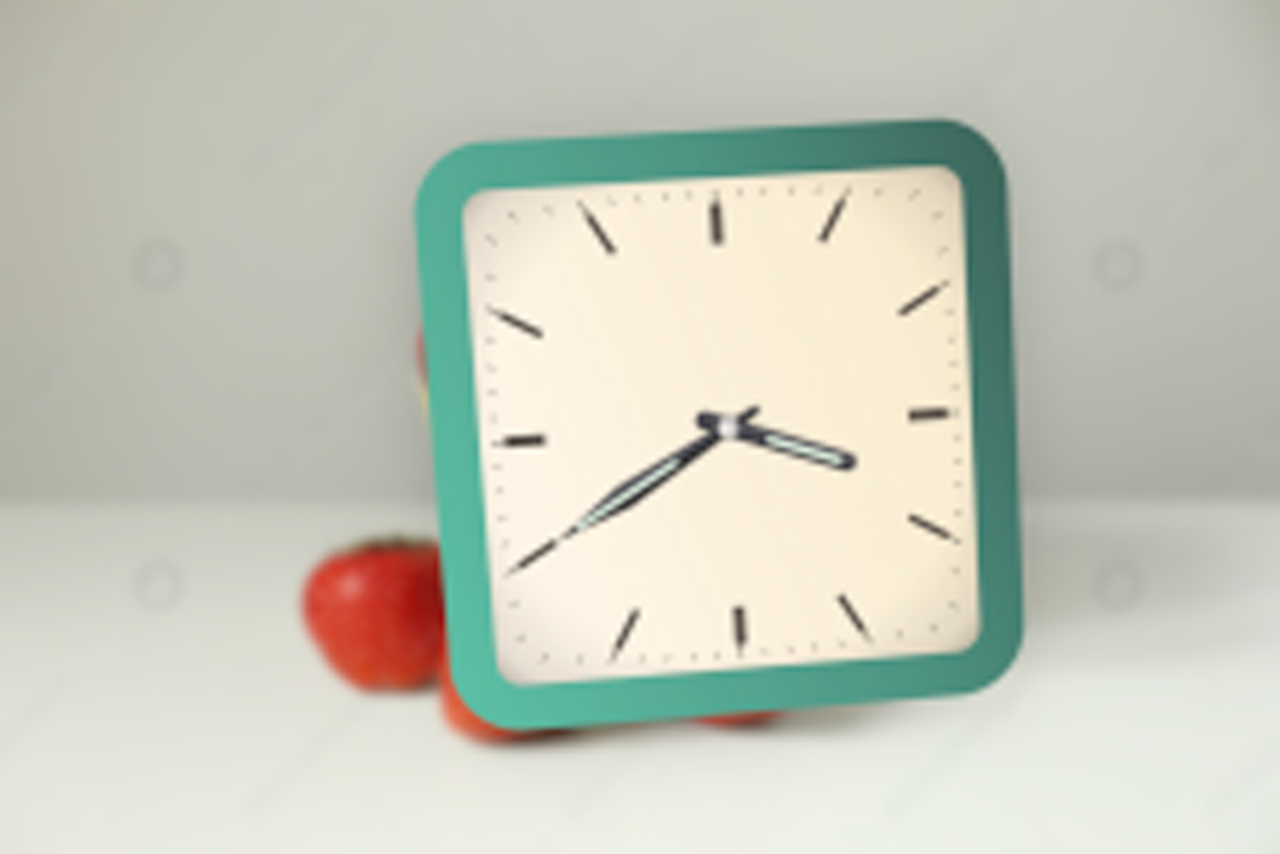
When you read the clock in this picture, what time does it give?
3:40
